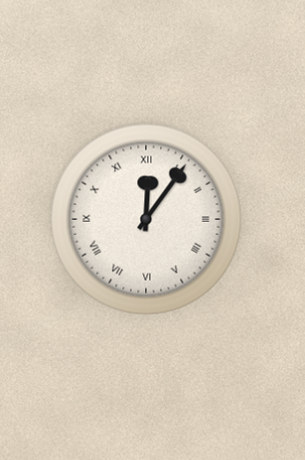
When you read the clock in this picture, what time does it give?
12:06
